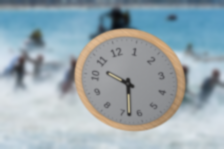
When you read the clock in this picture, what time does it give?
10:33
